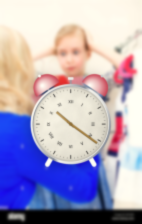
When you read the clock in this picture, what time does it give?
10:21
